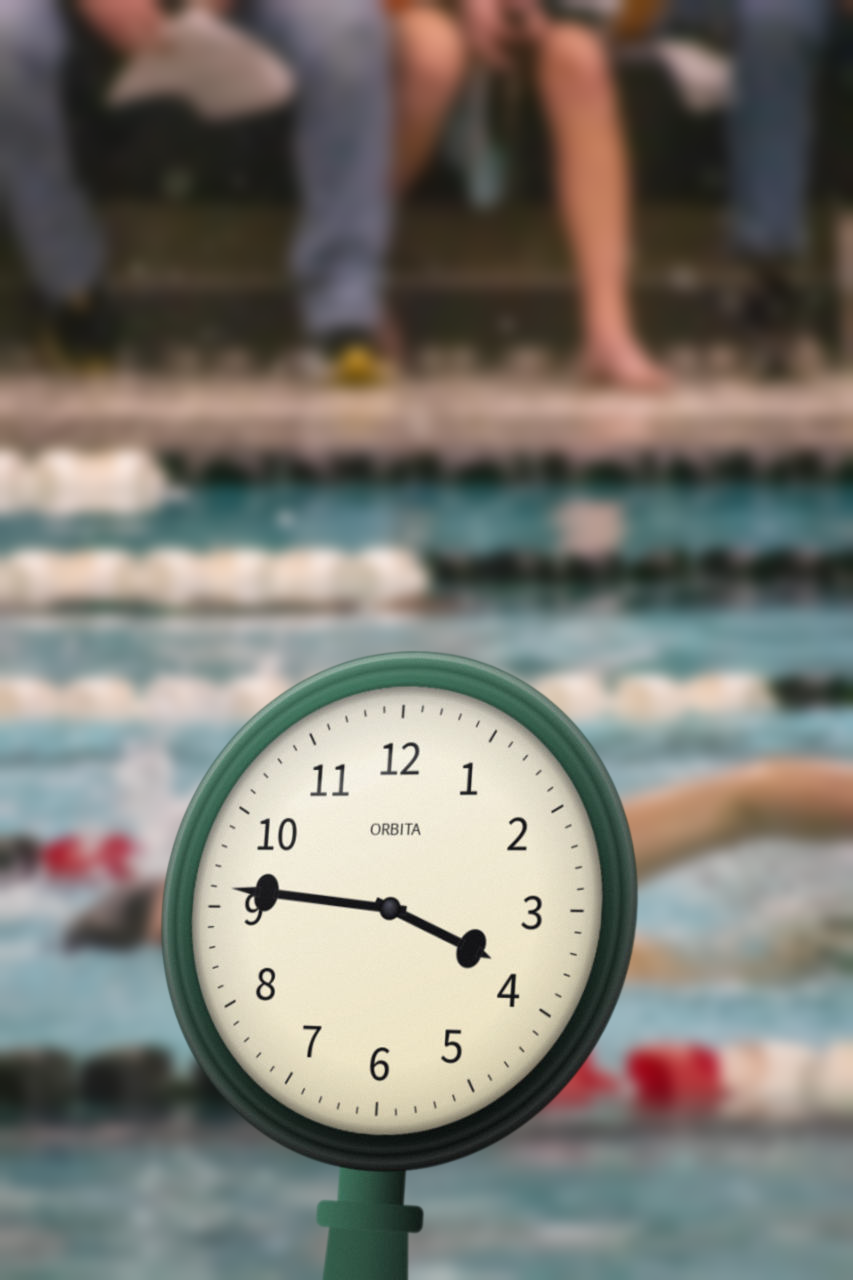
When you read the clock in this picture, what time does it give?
3:46
